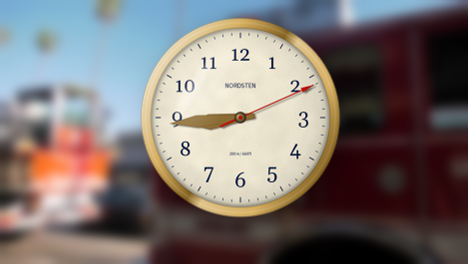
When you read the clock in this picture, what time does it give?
8:44:11
